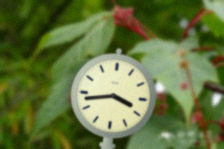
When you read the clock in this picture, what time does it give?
3:43
